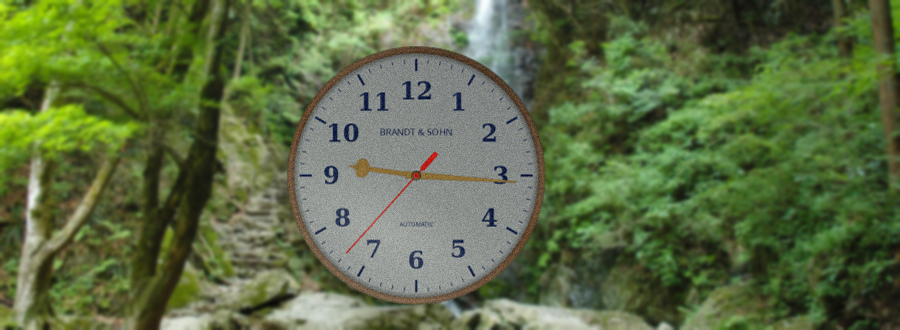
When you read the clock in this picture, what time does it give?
9:15:37
